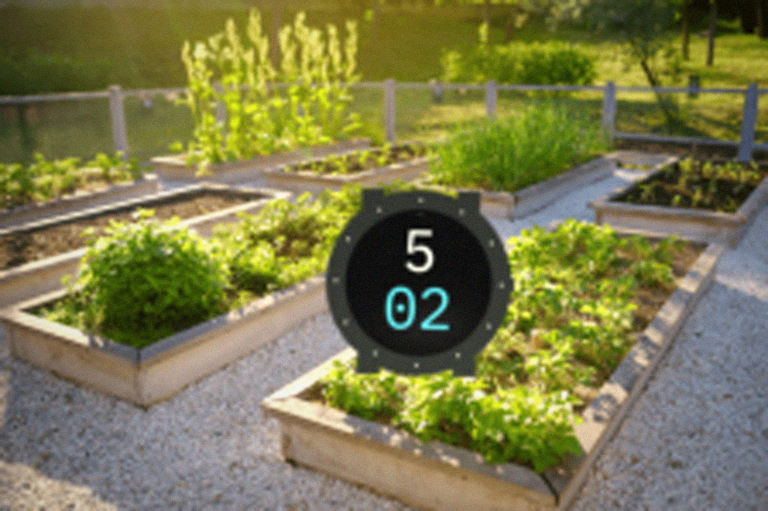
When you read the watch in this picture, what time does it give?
5:02
